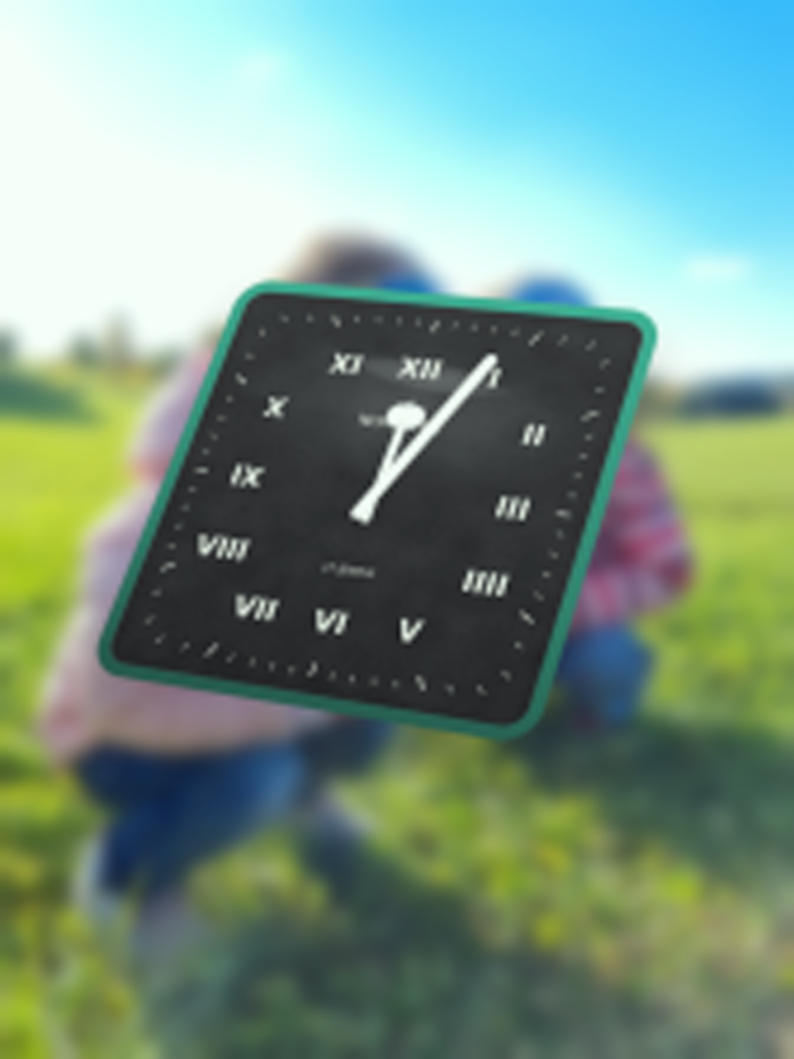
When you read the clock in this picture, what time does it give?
12:04
